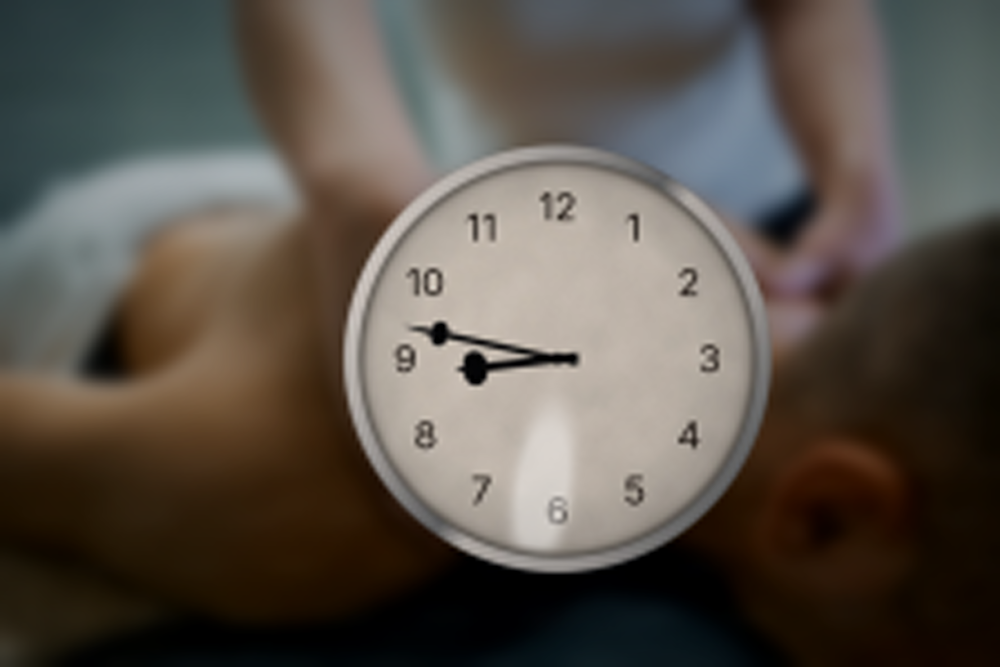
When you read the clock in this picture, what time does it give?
8:47
